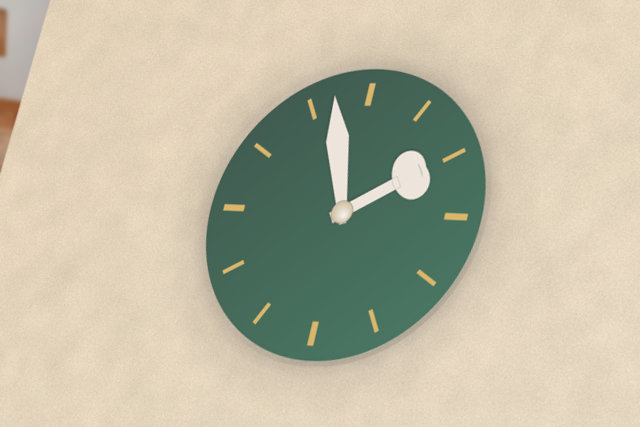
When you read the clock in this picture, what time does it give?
1:57
